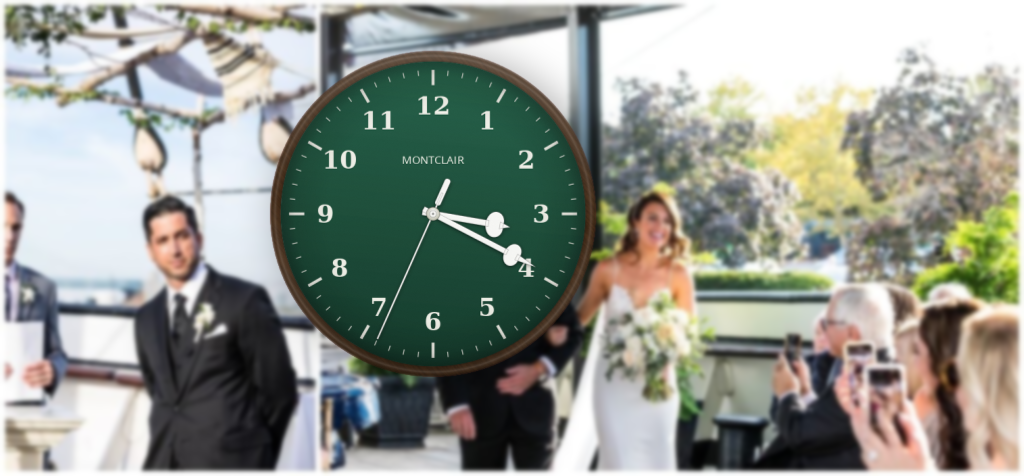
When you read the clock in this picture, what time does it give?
3:19:34
